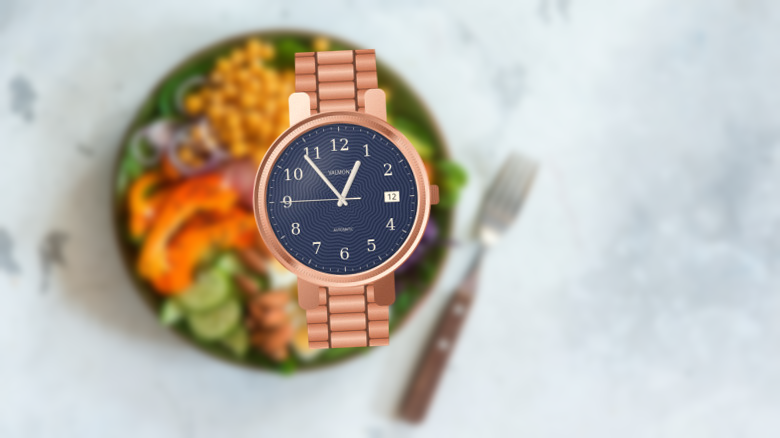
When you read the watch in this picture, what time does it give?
12:53:45
